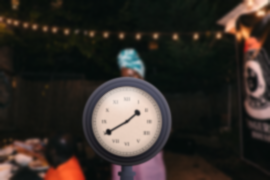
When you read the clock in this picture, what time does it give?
1:40
